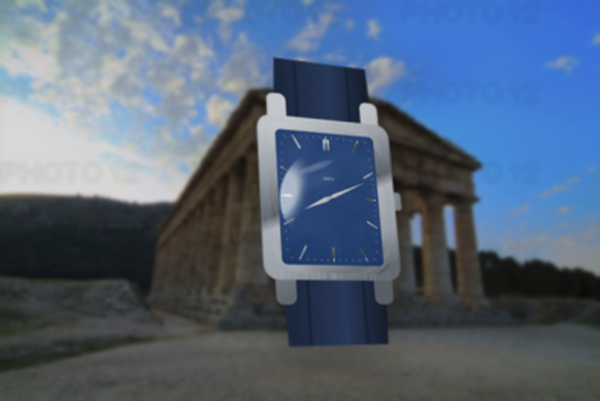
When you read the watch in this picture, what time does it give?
8:11
